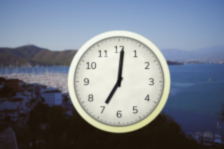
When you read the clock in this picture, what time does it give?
7:01
